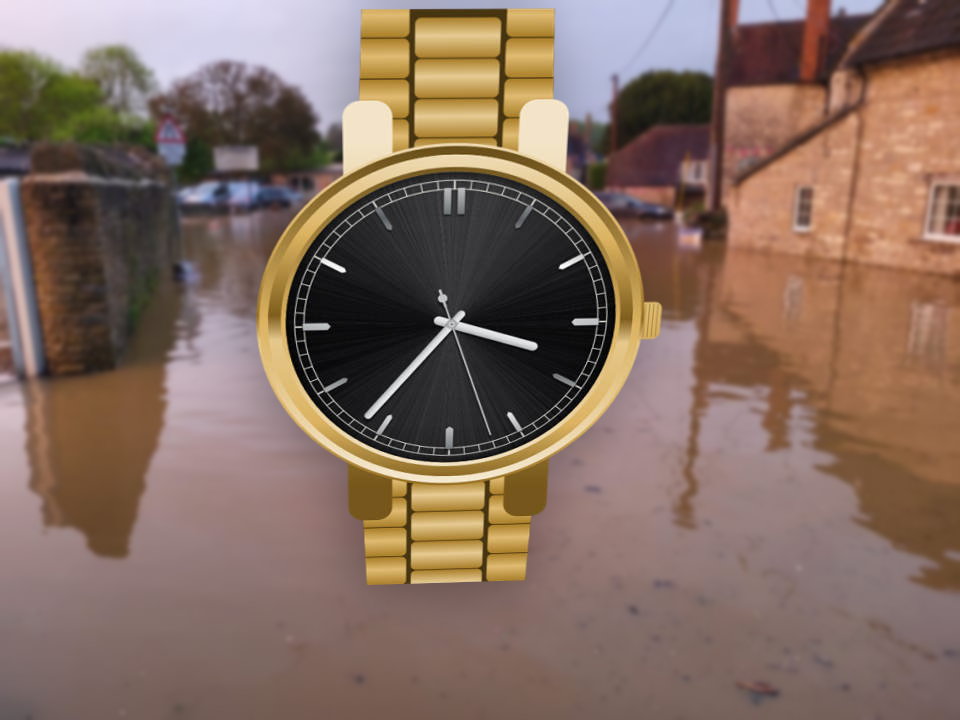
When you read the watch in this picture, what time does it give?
3:36:27
